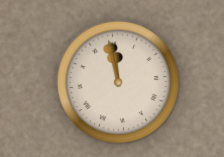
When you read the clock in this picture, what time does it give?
11:59
